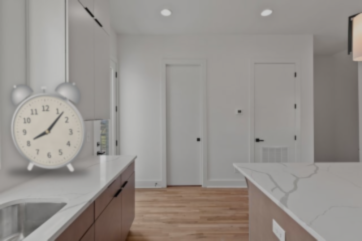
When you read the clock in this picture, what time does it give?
8:07
